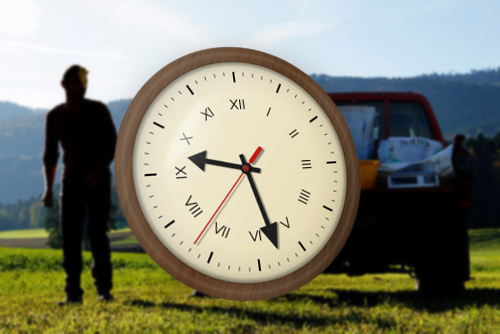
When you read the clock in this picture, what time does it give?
9:27:37
